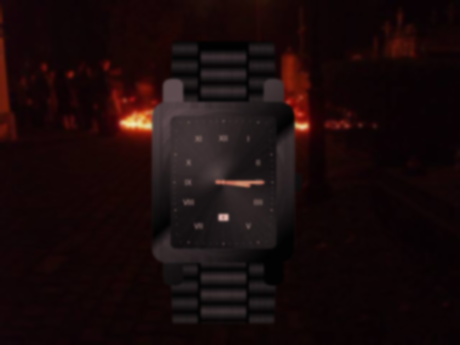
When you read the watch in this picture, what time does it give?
3:15
